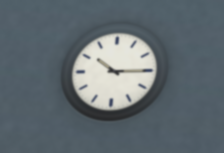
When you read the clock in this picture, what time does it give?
10:15
